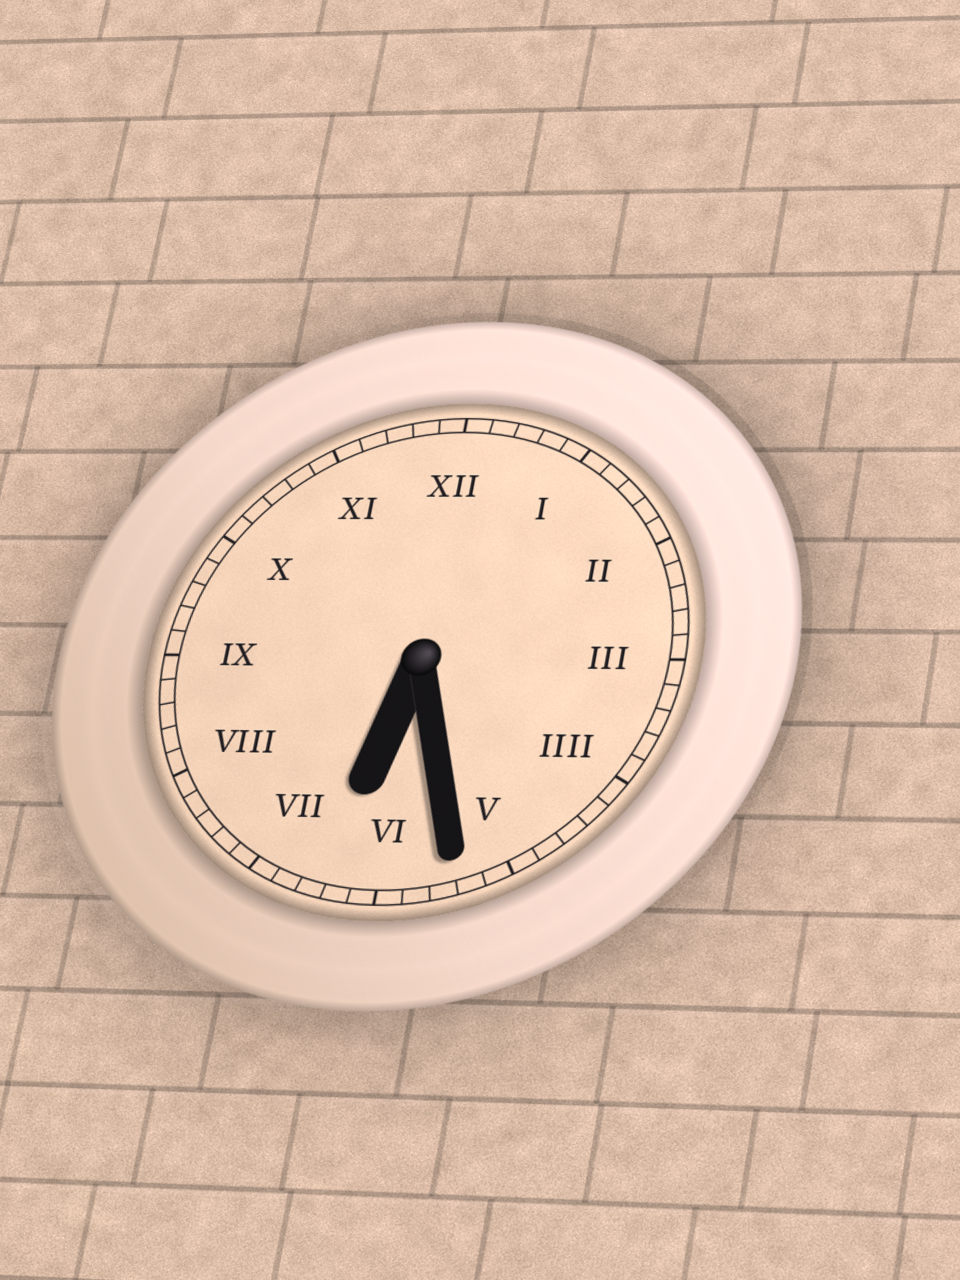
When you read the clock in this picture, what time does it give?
6:27
